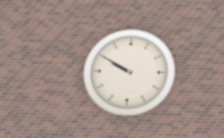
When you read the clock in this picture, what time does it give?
9:50
